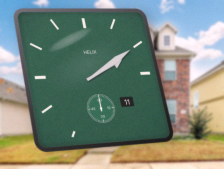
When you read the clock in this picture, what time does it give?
2:10
